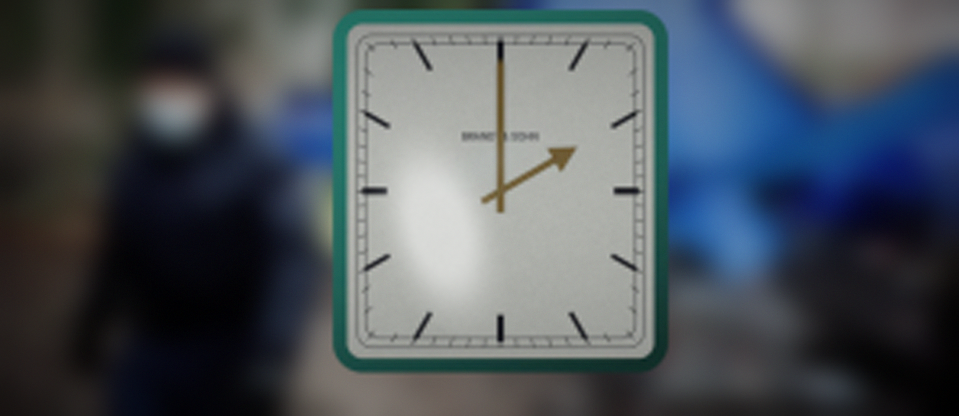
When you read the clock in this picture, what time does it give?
2:00
